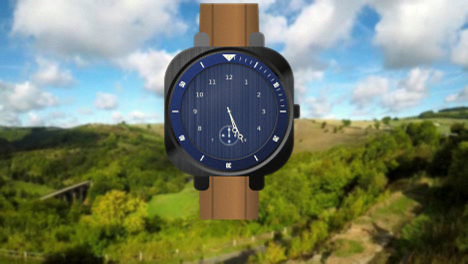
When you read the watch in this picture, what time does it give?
5:26
